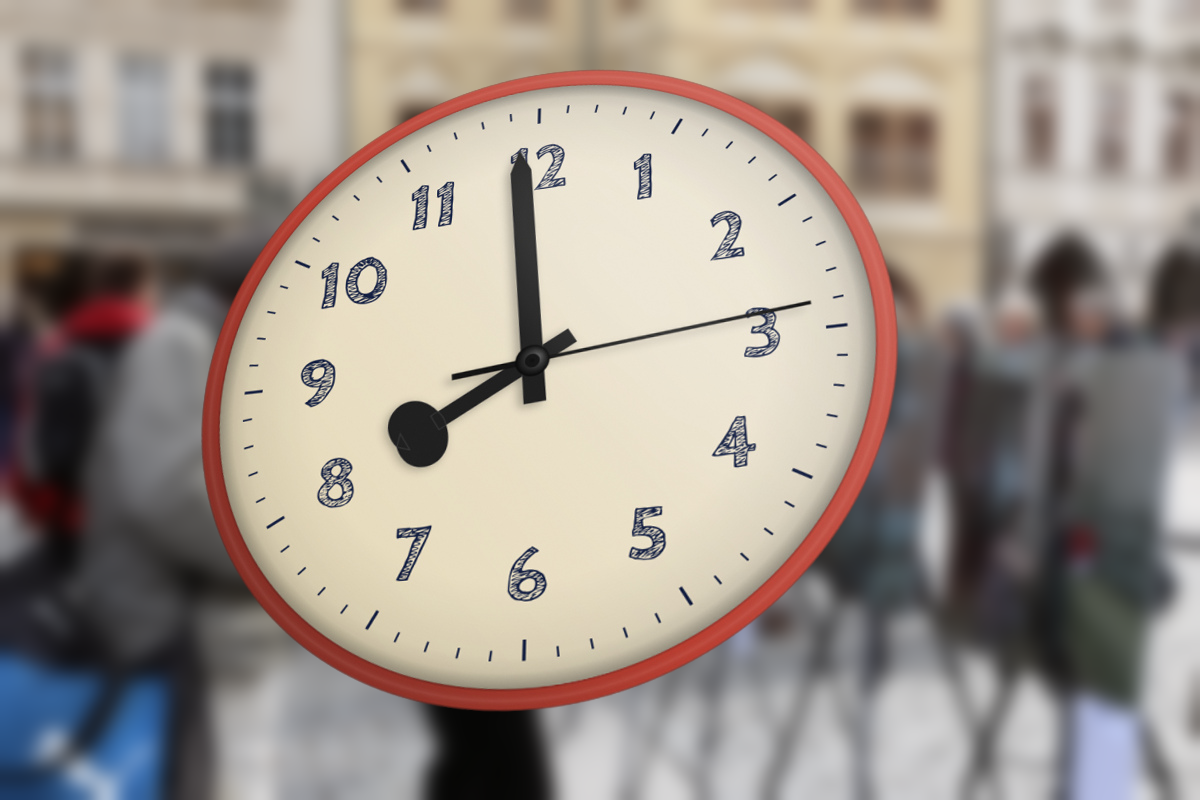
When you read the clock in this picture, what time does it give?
7:59:14
